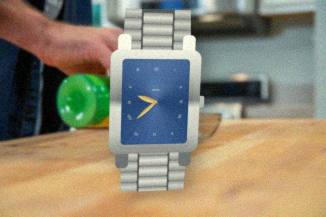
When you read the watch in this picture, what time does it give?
9:38
